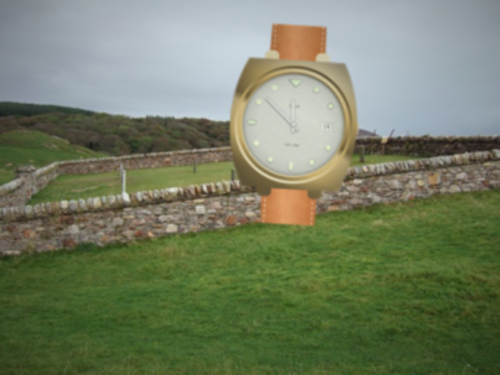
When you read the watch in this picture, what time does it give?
11:52
